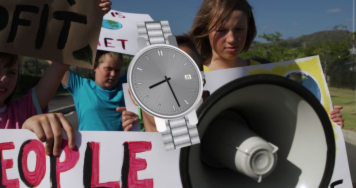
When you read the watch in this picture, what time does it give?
8:28
